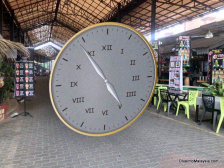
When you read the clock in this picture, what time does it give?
4:54
